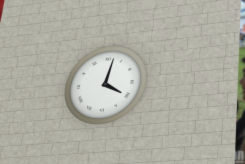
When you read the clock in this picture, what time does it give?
4:02
